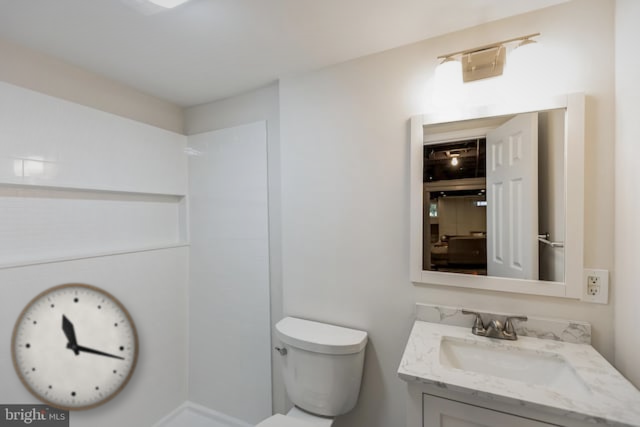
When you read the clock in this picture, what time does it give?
11:17
